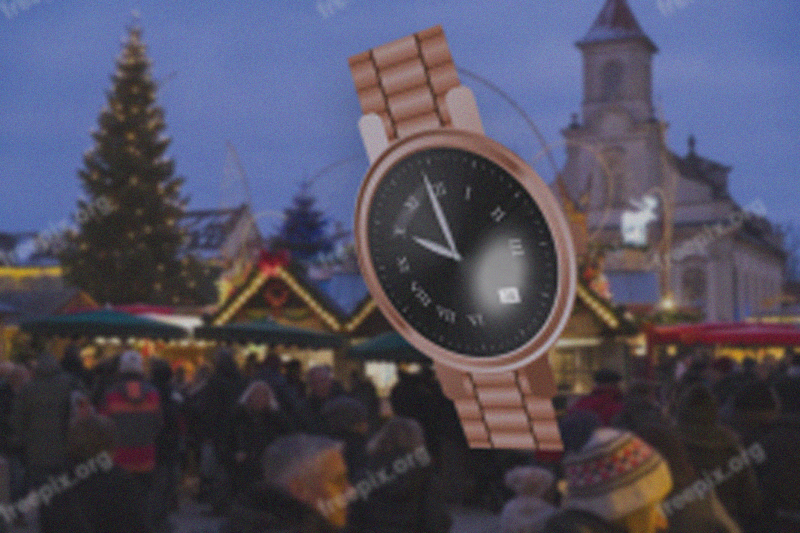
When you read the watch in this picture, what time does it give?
9:59
